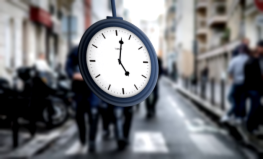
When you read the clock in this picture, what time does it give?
5:02
